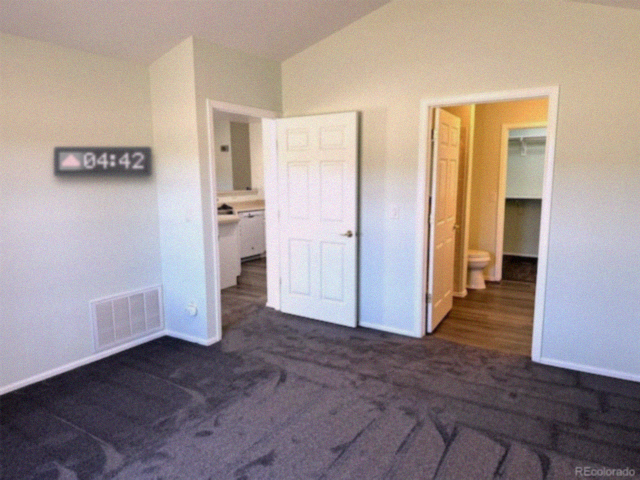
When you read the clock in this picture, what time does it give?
4:42
